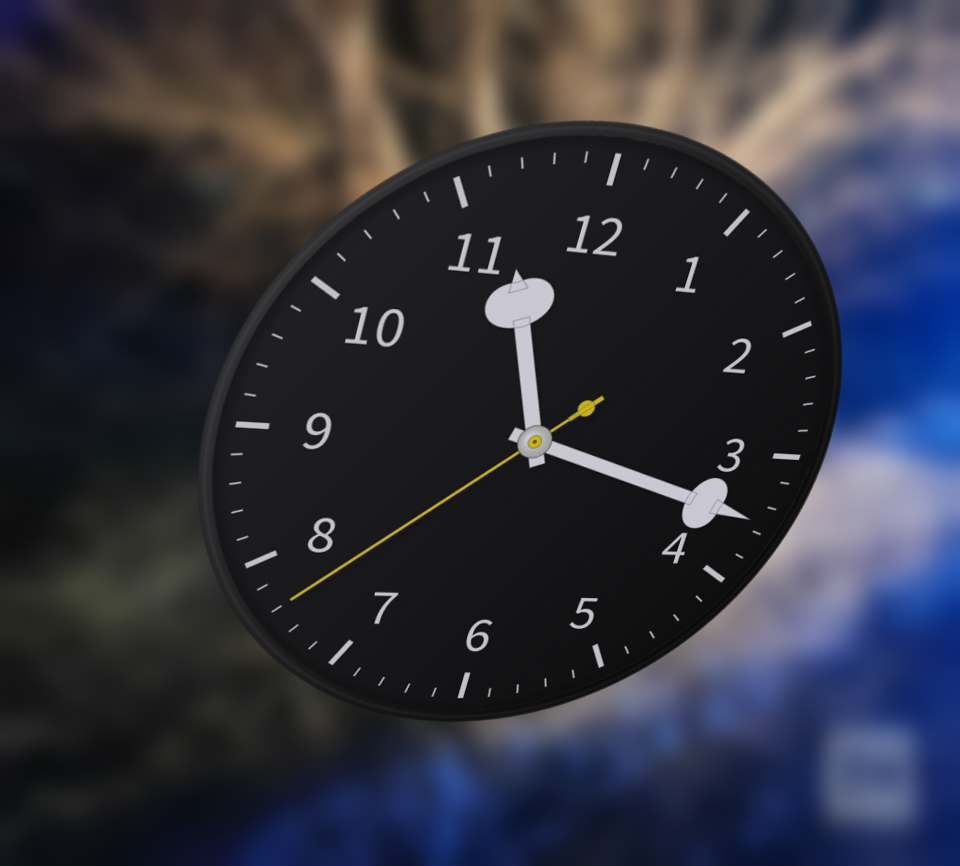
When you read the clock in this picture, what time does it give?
11:17:38
